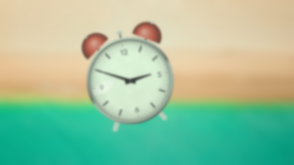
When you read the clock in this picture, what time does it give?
2:50
